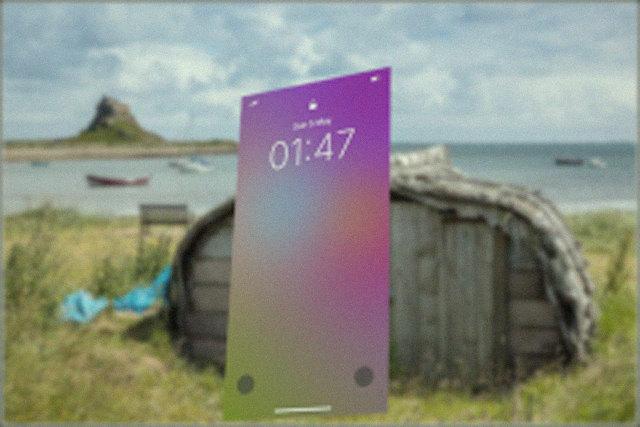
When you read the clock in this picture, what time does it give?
1:47
